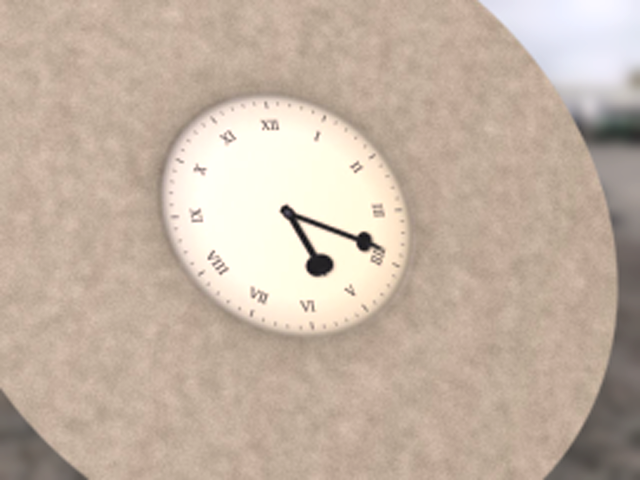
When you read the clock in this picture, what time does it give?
5:19
